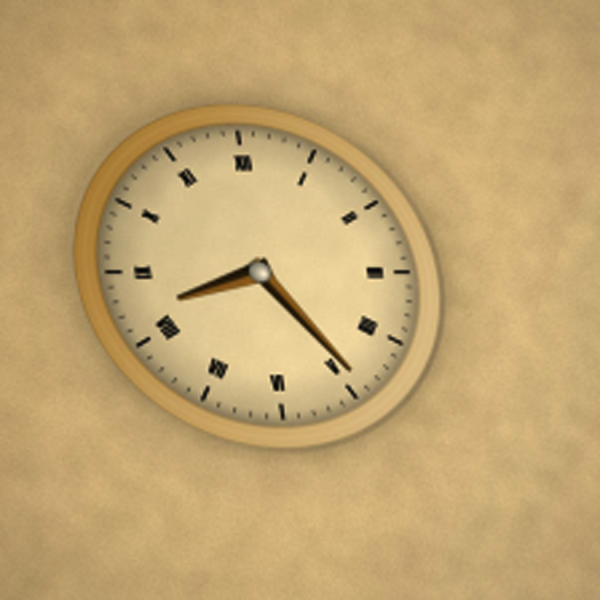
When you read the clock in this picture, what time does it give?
8:24
